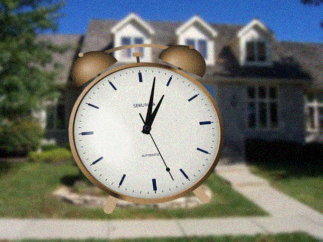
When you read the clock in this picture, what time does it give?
1:02:27
